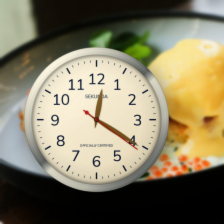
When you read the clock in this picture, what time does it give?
12:20:21
